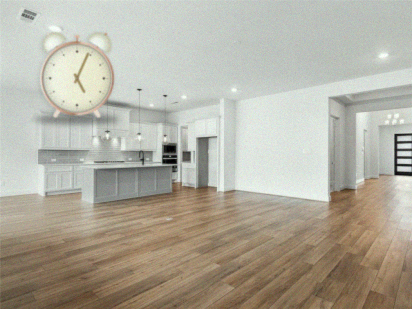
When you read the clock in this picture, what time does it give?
5:04
